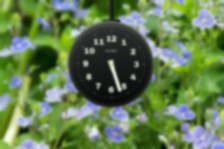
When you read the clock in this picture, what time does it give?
5:27
